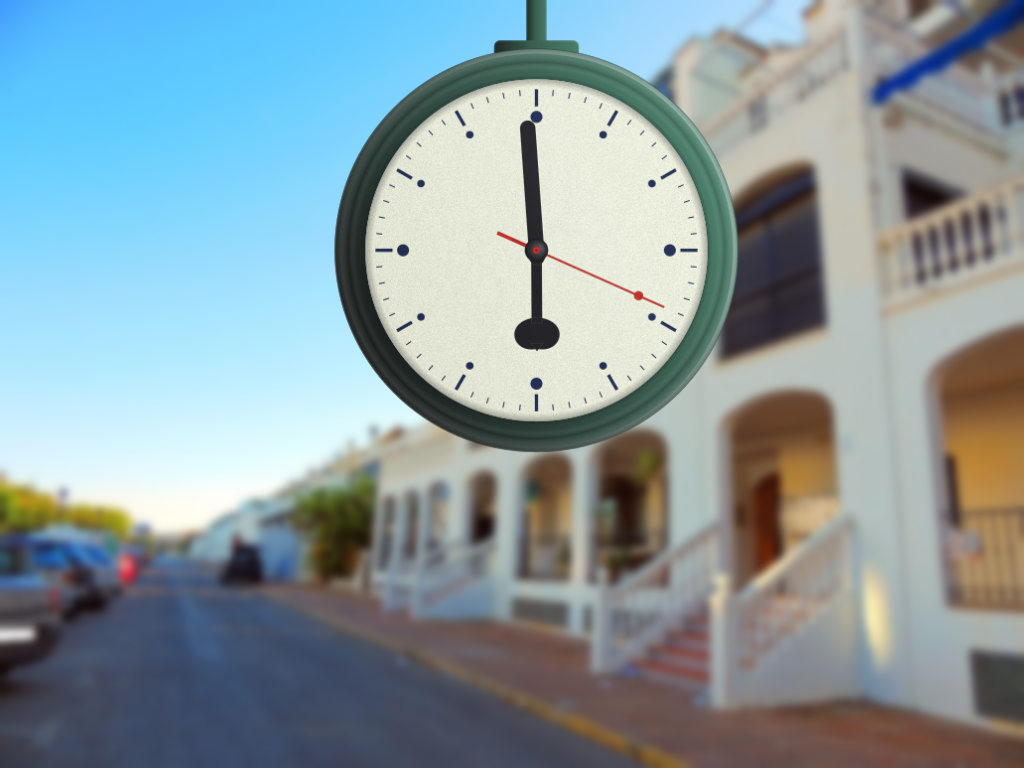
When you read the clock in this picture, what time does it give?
5:59:19
